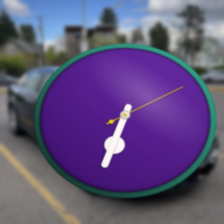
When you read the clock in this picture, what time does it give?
6:33:10
